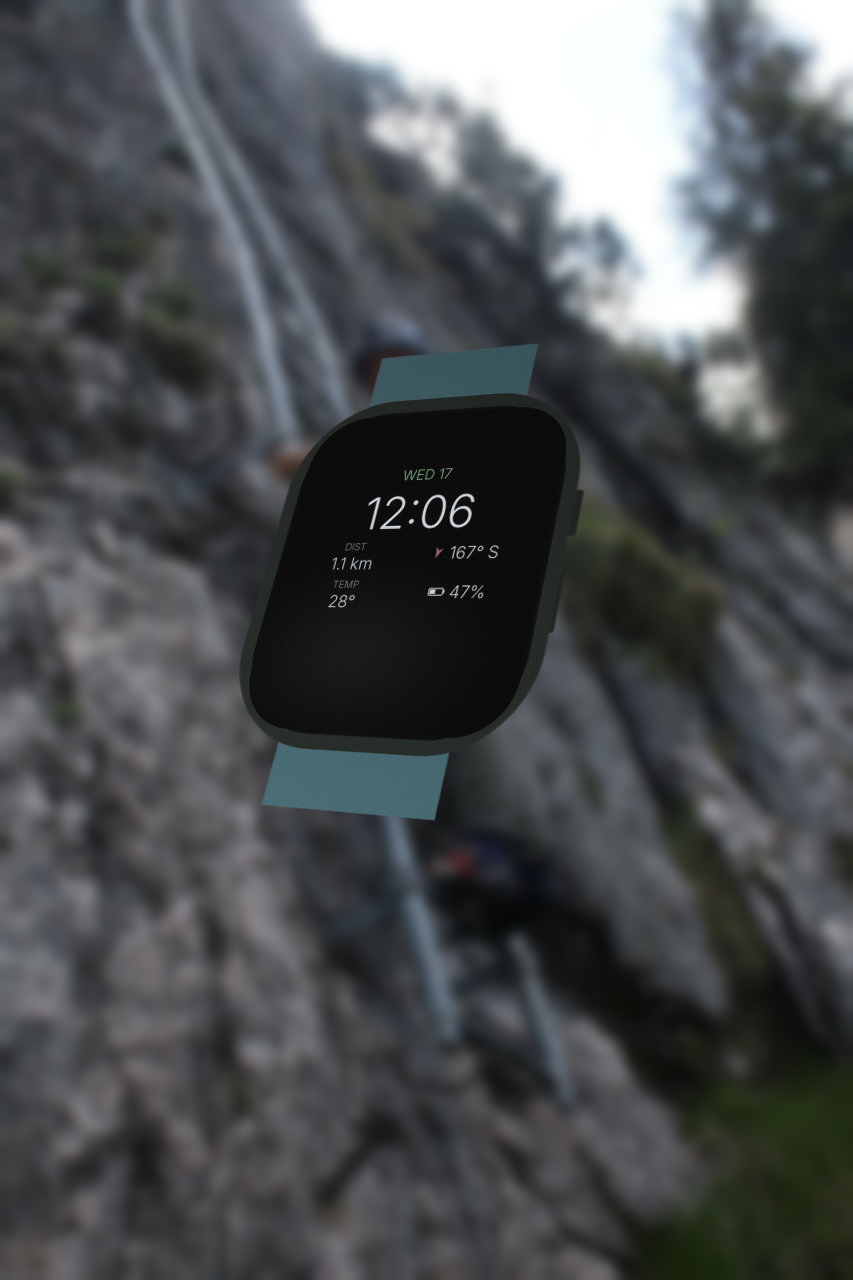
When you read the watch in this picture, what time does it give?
12:06
